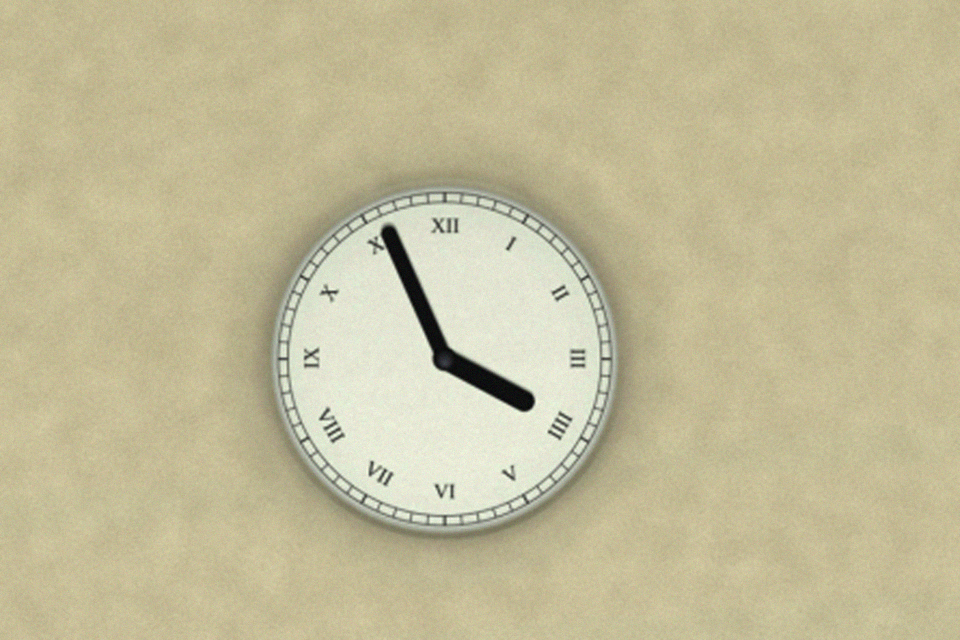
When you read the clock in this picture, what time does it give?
3:56
